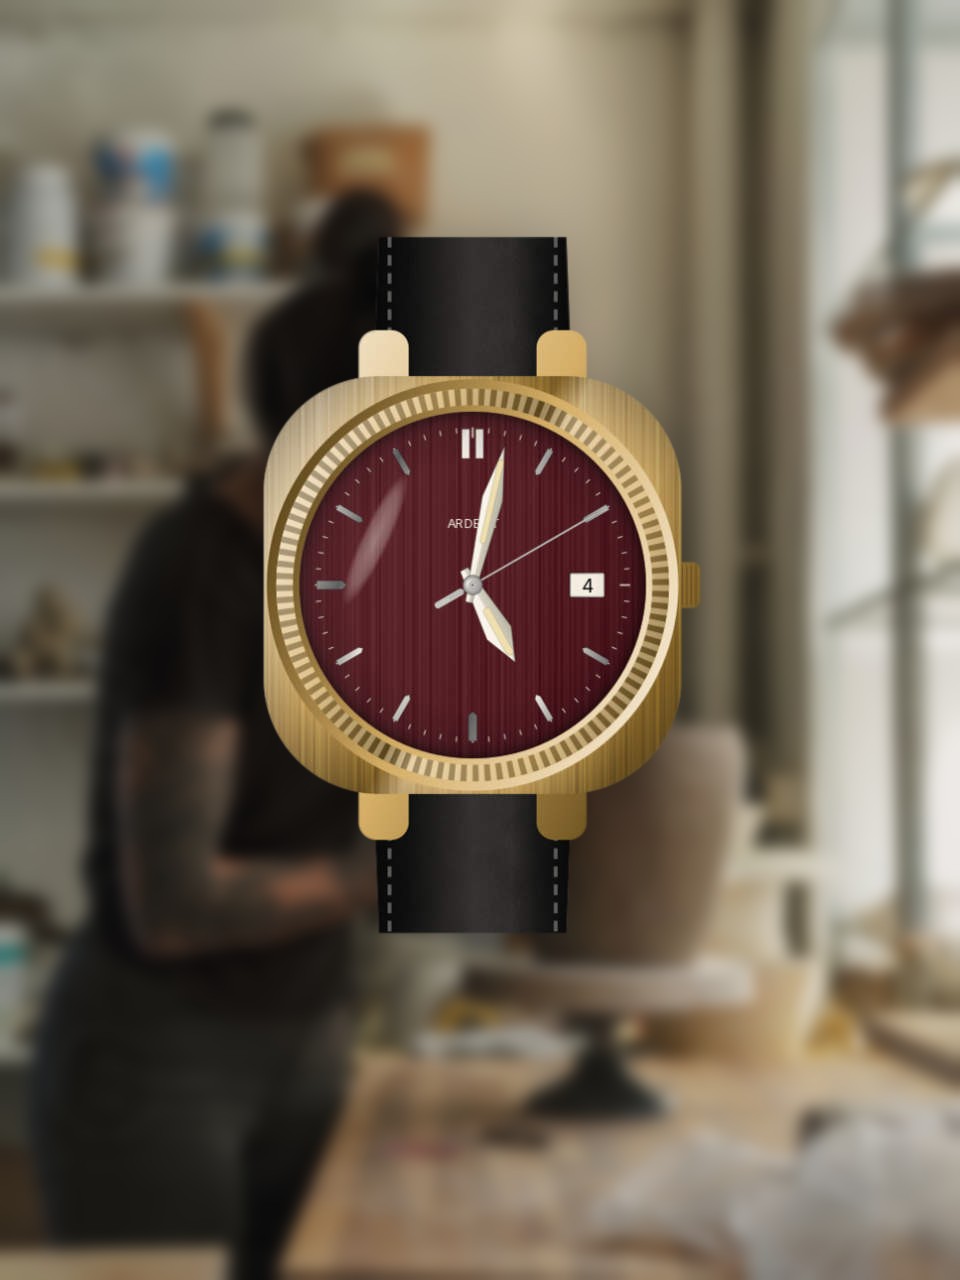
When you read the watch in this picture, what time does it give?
5:02:10
